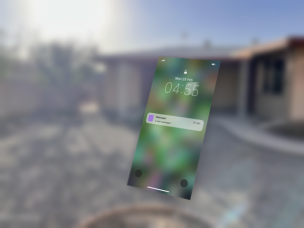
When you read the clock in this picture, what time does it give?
4:55
